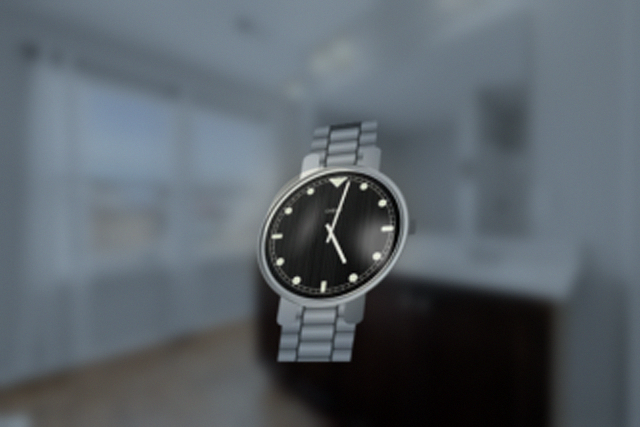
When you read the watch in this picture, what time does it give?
5:02
